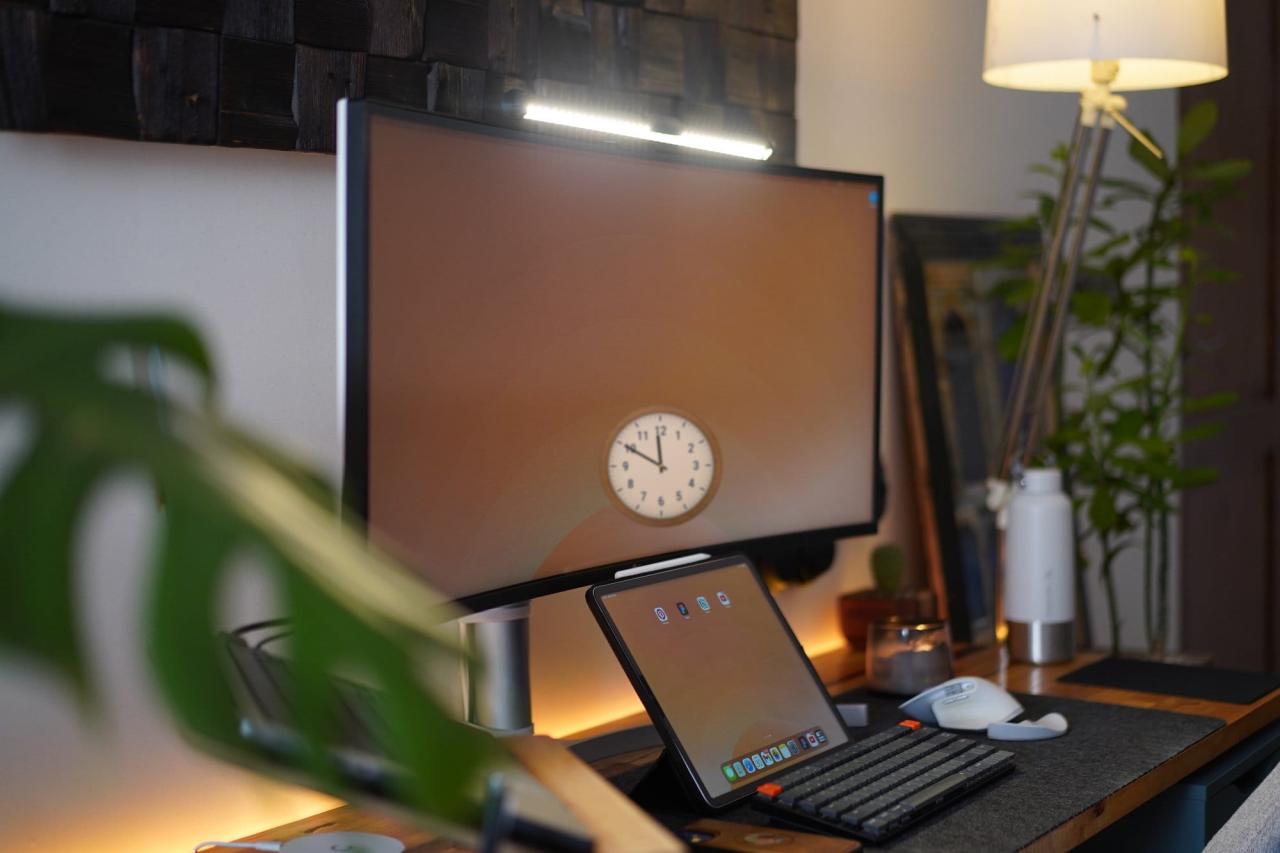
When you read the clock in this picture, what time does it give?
11:50
